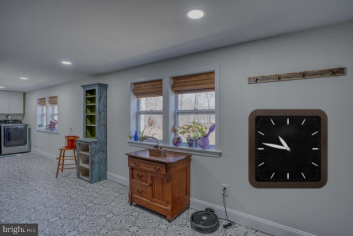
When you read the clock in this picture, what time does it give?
10:47
